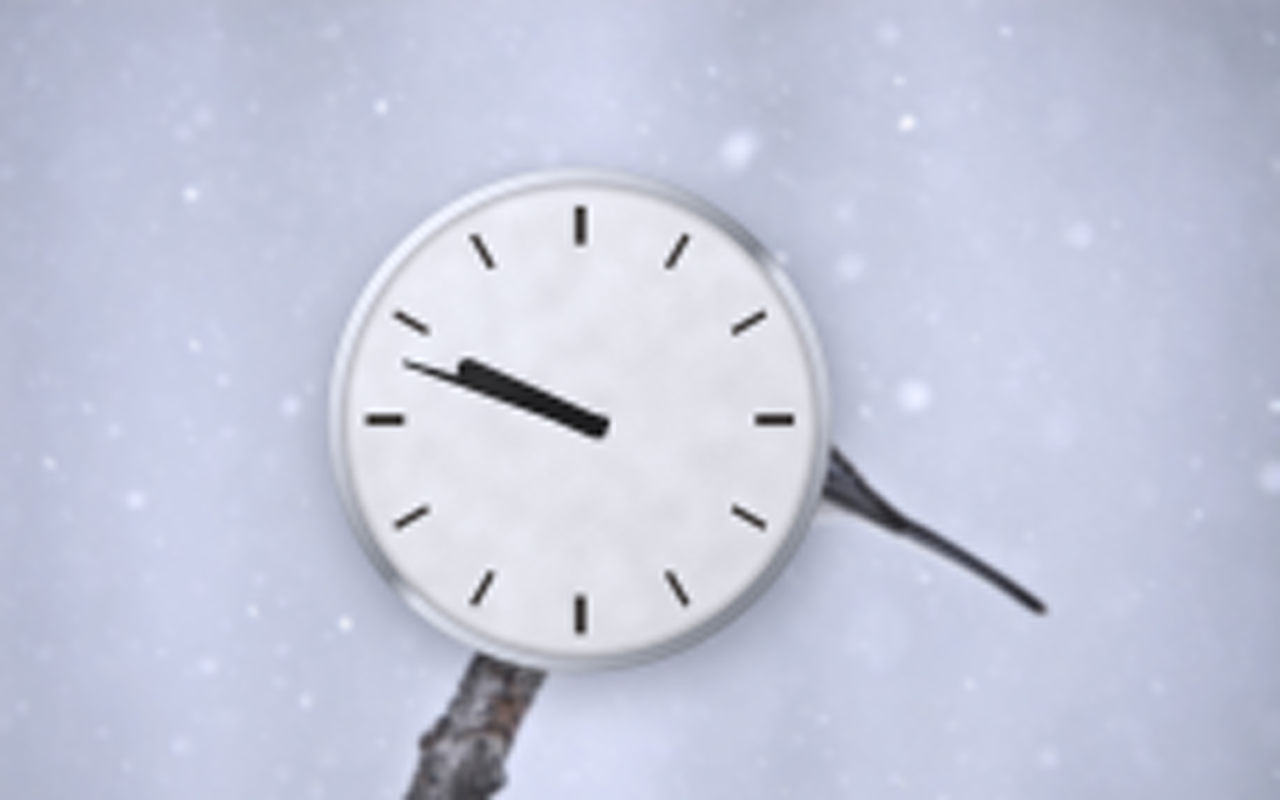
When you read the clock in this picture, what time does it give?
9:48
